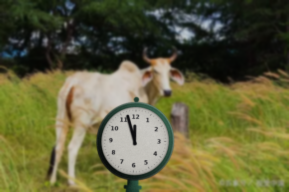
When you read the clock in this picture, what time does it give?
11:57
